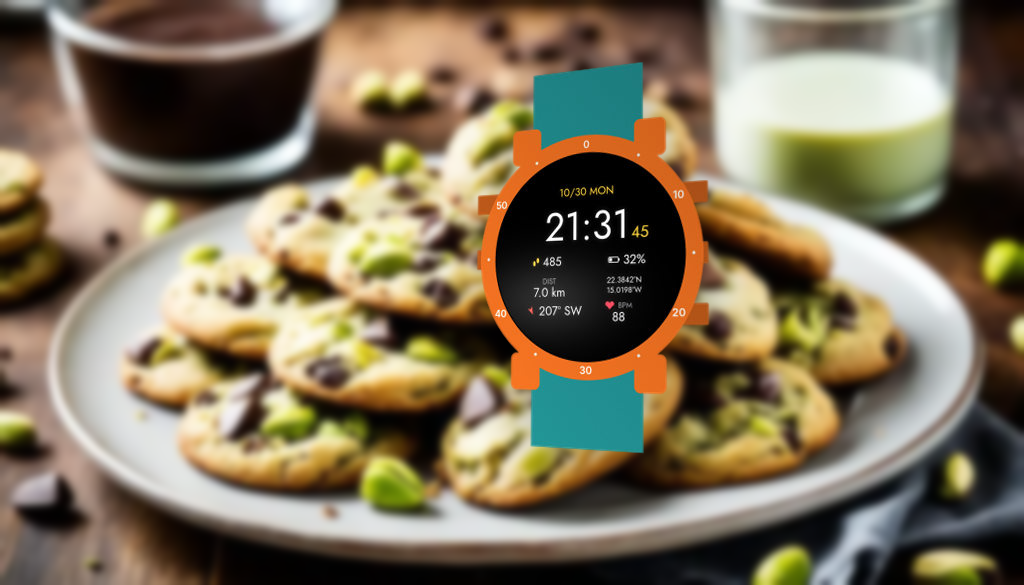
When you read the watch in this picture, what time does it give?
21:31:45
